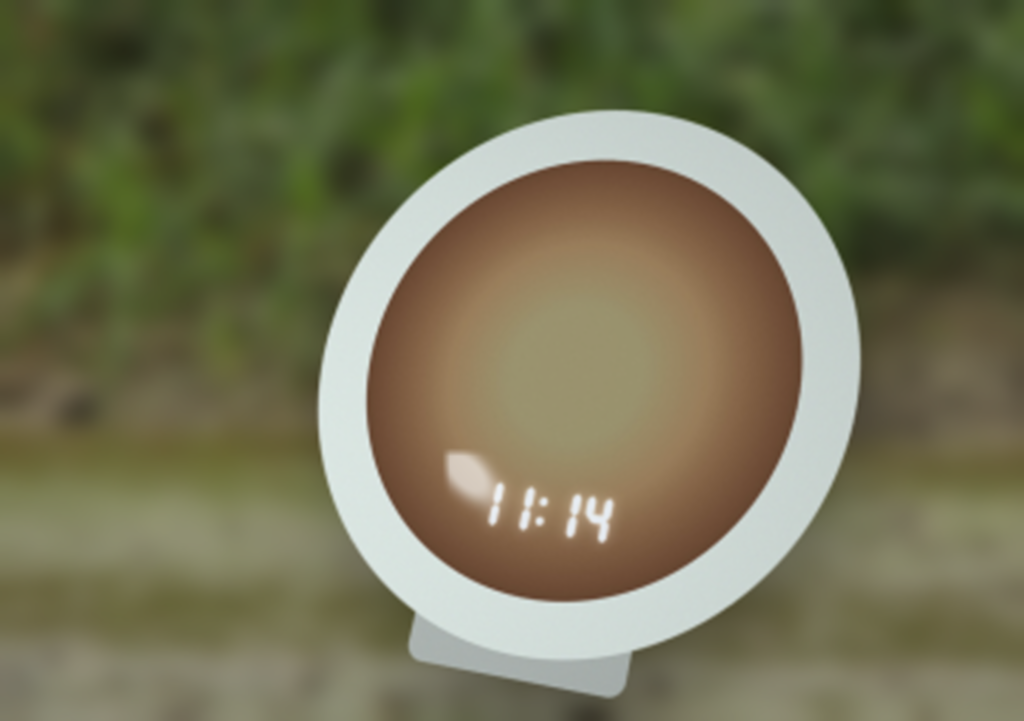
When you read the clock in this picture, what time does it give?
11:14
